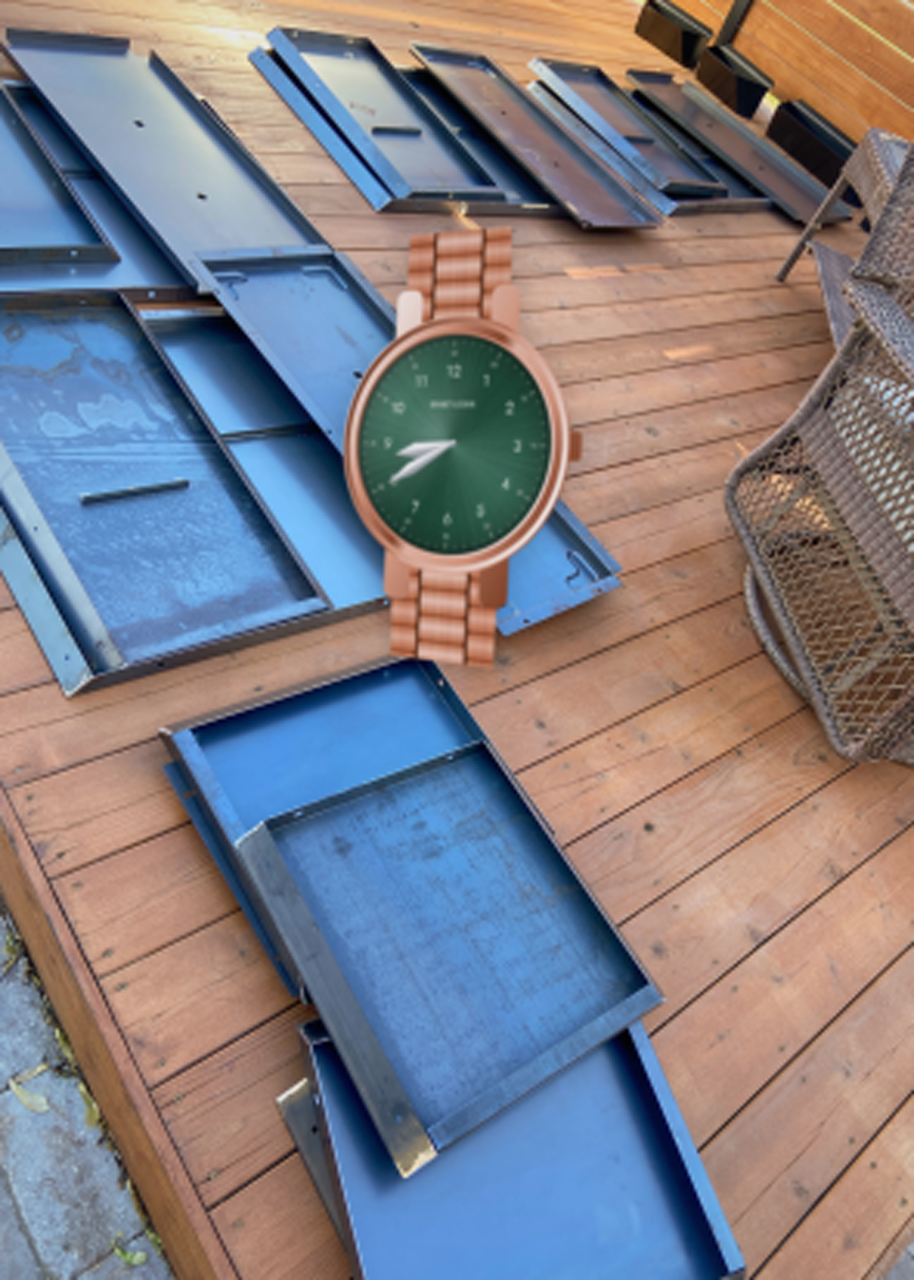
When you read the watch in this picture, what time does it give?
8:40
